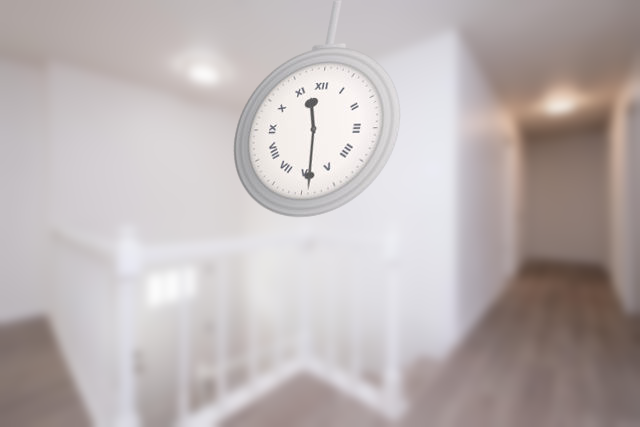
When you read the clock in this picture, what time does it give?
11:29
